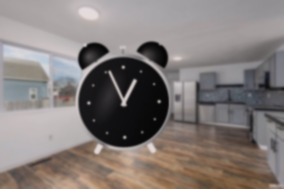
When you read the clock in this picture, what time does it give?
12:56
